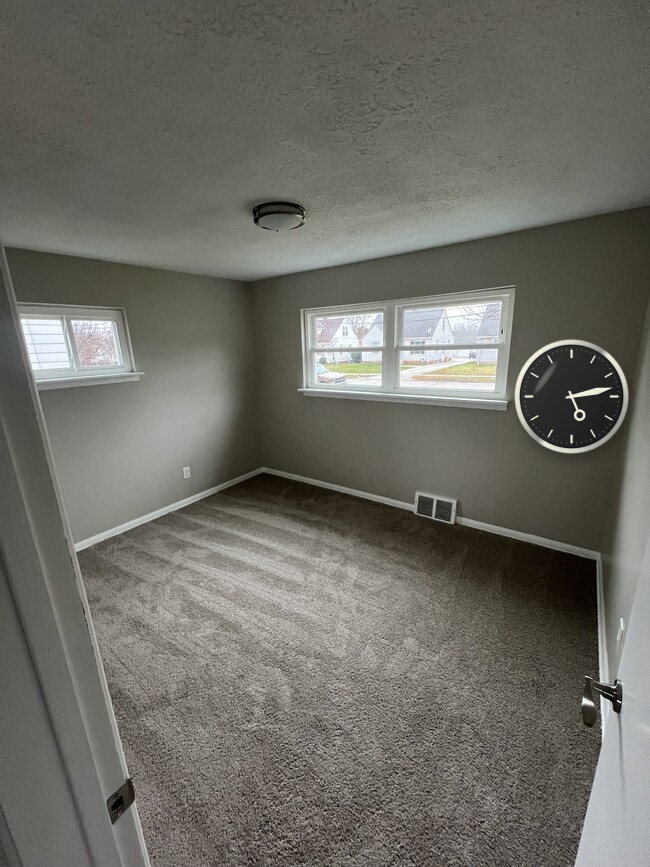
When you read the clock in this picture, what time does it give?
5:13
